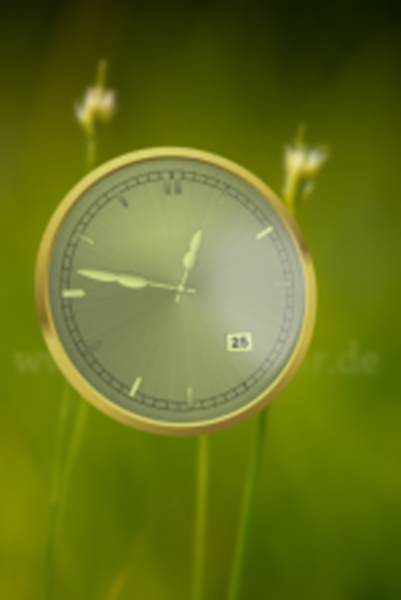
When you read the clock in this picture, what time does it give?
12:47
